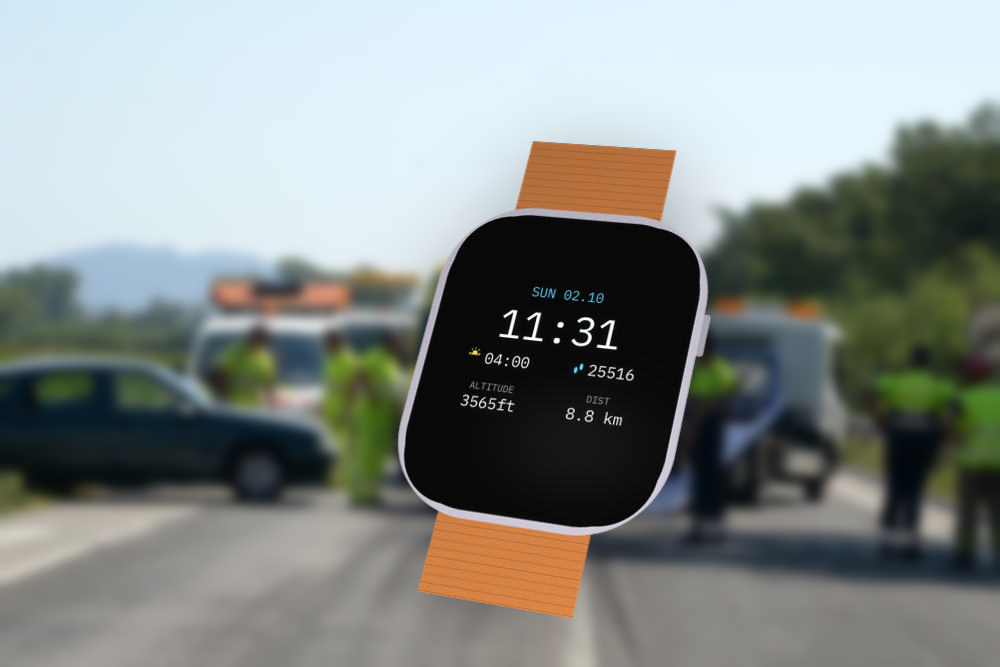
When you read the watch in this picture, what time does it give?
11:31
